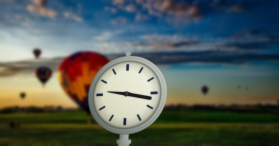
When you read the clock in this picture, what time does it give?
9:17
